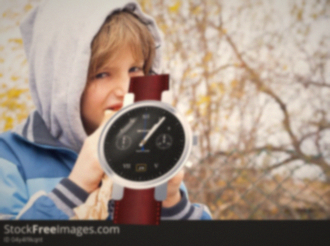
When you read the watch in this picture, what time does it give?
1:06
